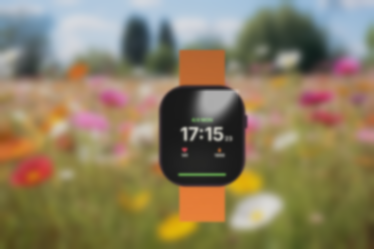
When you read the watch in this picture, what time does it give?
17:15
